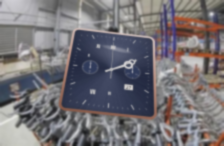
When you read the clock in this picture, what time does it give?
2:10
